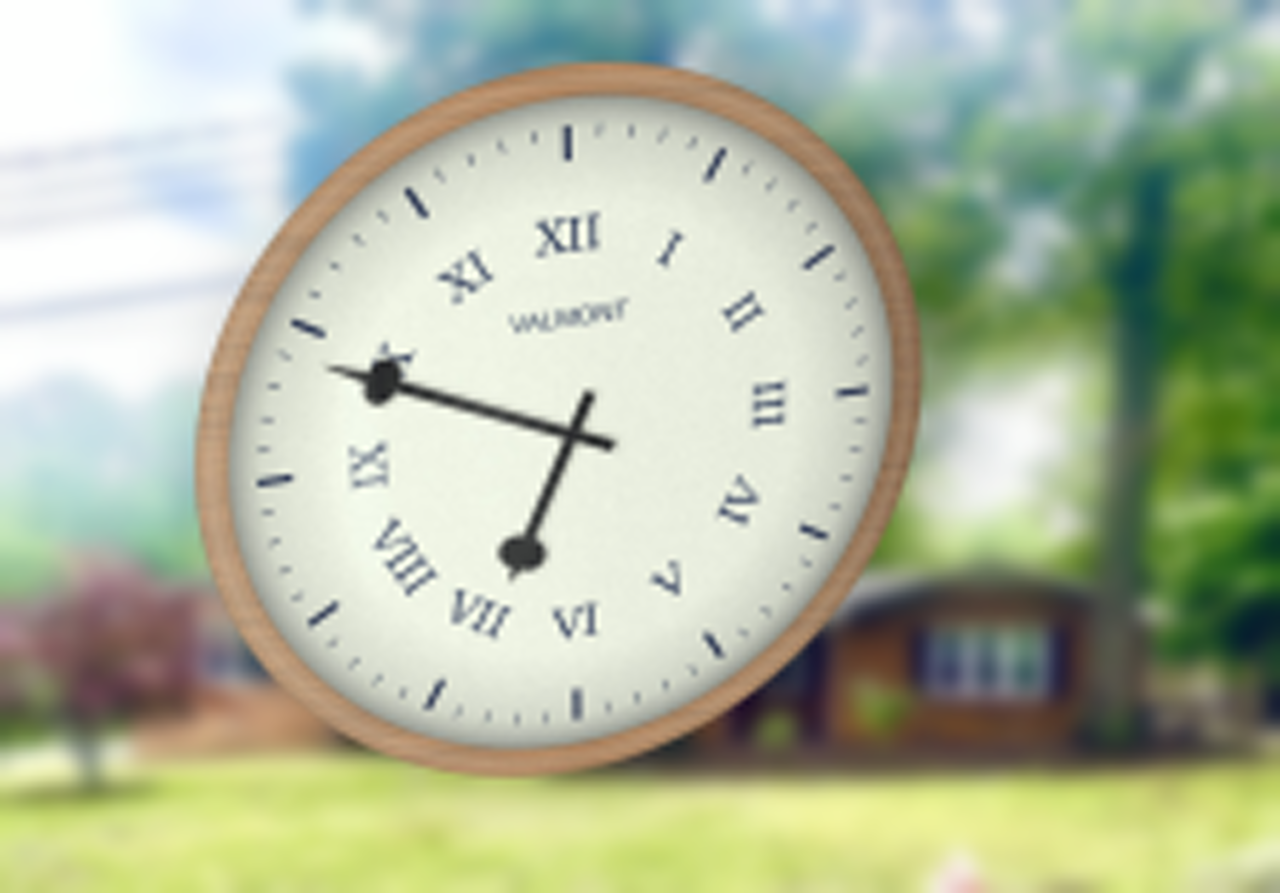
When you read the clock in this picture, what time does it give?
6:49
